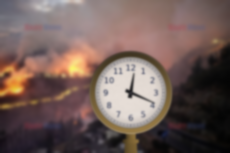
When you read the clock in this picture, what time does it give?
12:19
